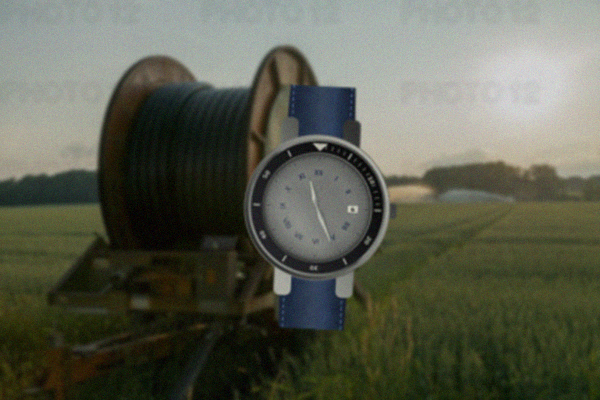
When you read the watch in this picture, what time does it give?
11:26
